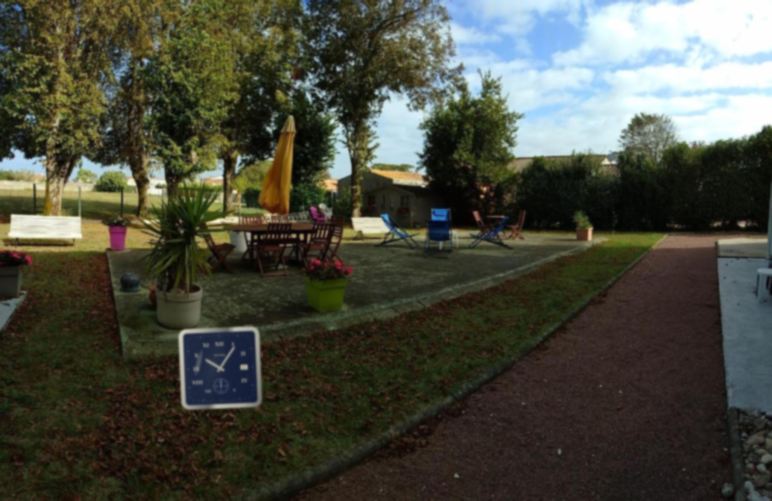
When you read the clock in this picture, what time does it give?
10:06
